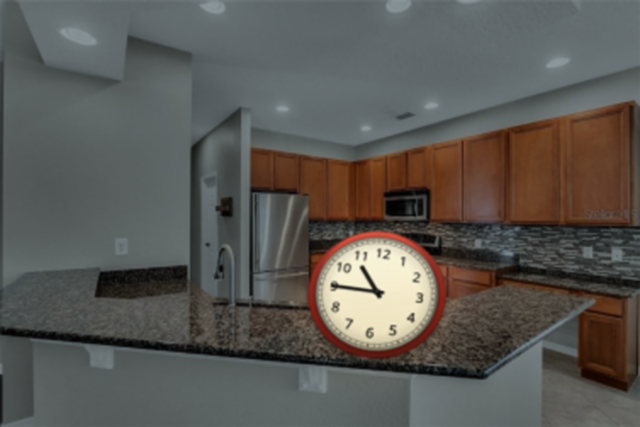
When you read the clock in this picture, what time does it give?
10:45
